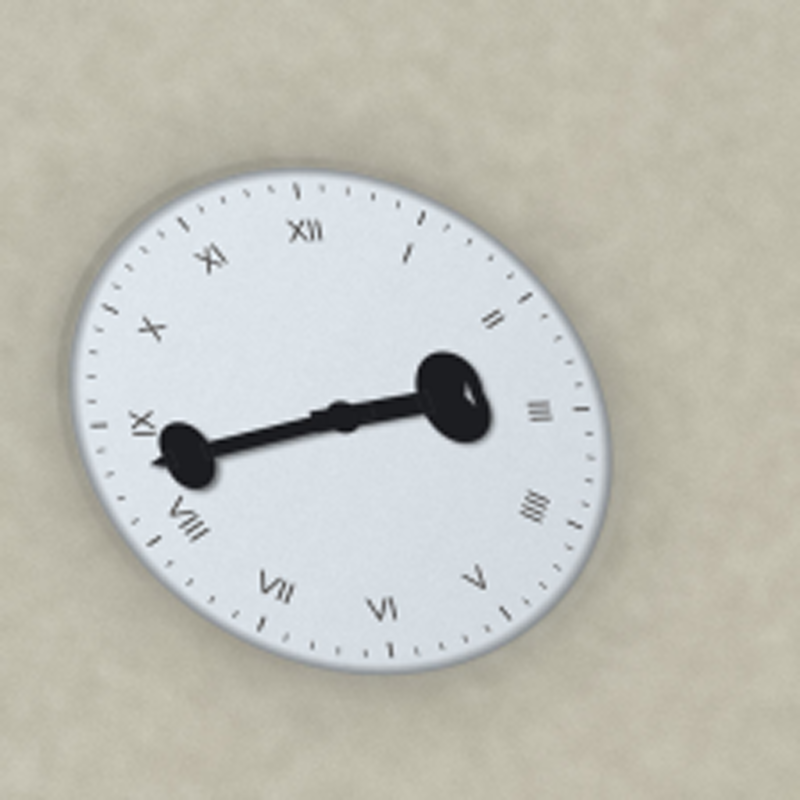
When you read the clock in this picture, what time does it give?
2:43
